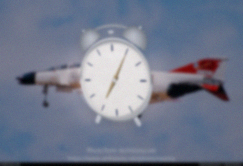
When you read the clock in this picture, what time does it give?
7:05
